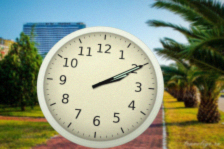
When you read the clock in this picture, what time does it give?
2:10
